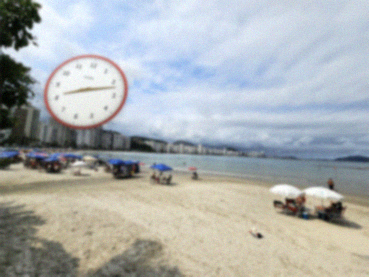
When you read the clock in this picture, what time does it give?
8:12
